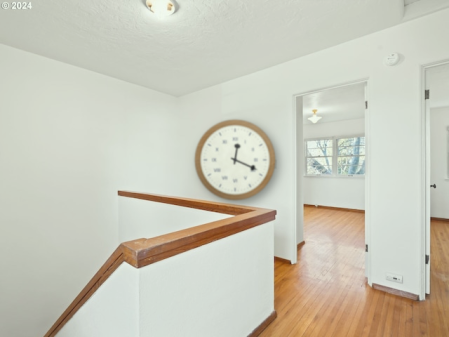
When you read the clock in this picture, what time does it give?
12:19
